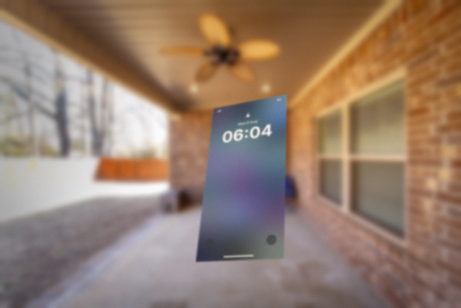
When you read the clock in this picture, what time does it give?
6:04
